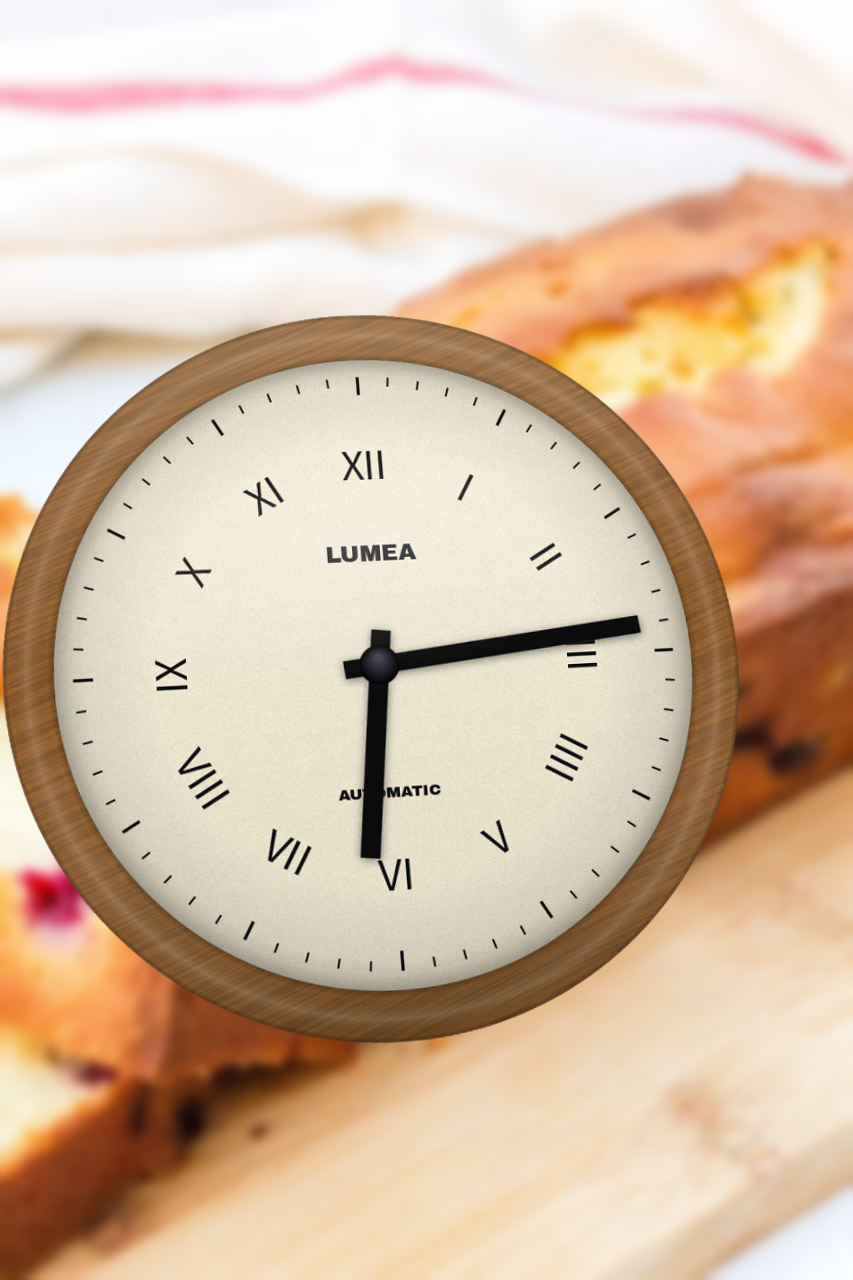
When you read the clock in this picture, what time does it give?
6:14
